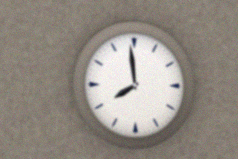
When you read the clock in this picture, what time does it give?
7:59
